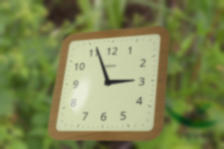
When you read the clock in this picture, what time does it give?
2:56
